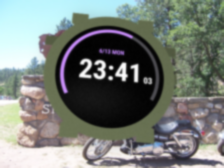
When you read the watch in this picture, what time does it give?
23:41
